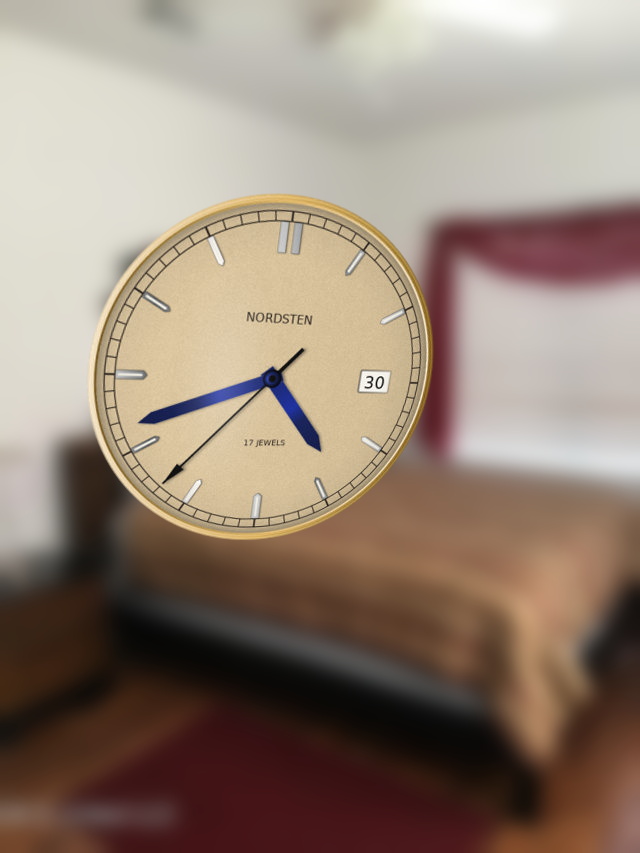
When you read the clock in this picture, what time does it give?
4:41:37
